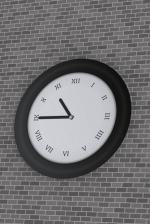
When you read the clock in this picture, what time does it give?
10:45
